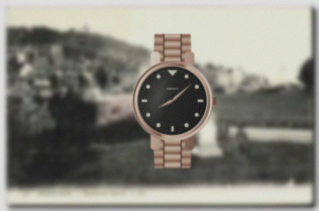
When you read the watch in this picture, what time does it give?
8:08
